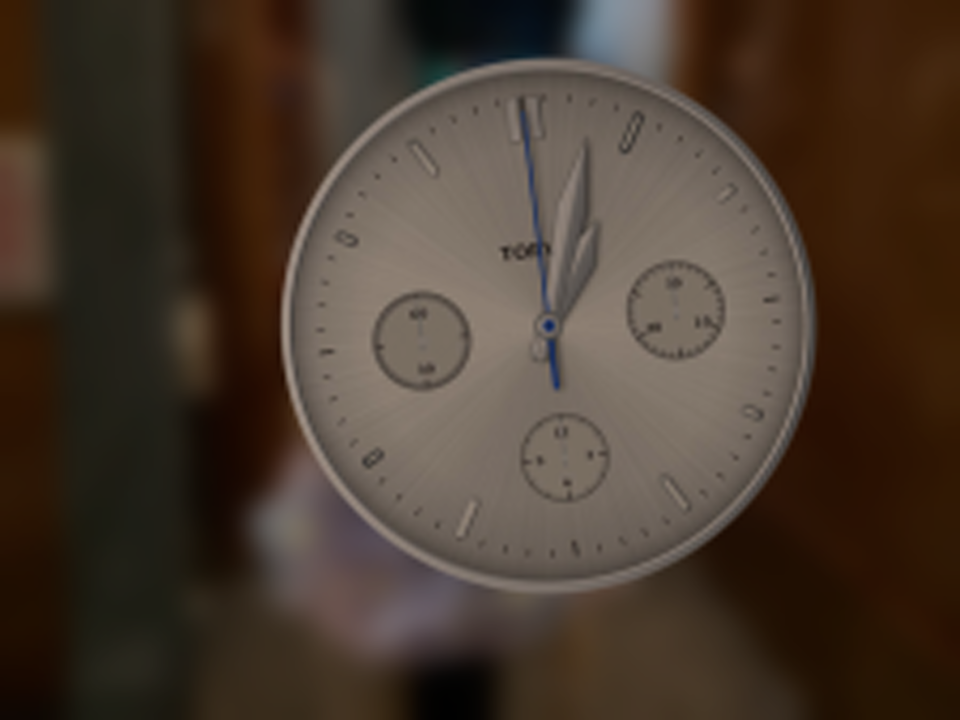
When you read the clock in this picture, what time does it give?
1:03
